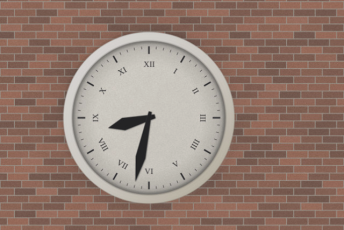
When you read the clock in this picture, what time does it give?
8:32
